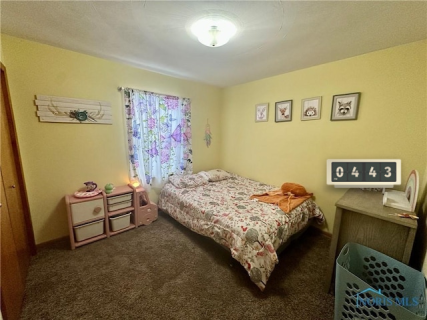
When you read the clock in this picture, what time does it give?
4:43
